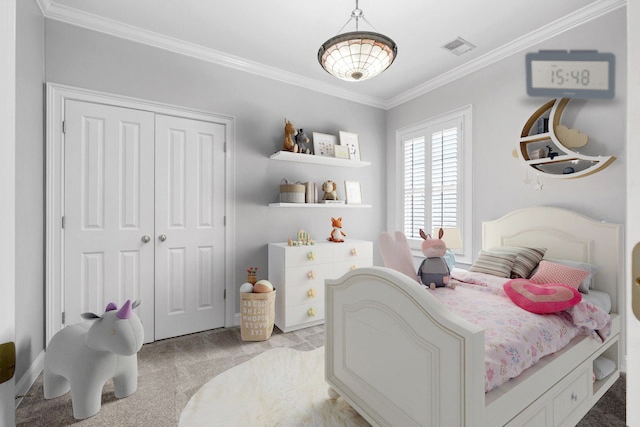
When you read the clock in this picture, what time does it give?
15:48
